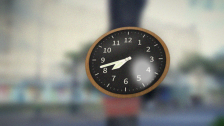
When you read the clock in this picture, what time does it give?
7:42
